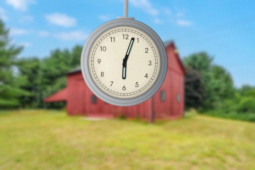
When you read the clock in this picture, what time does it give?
6:03
